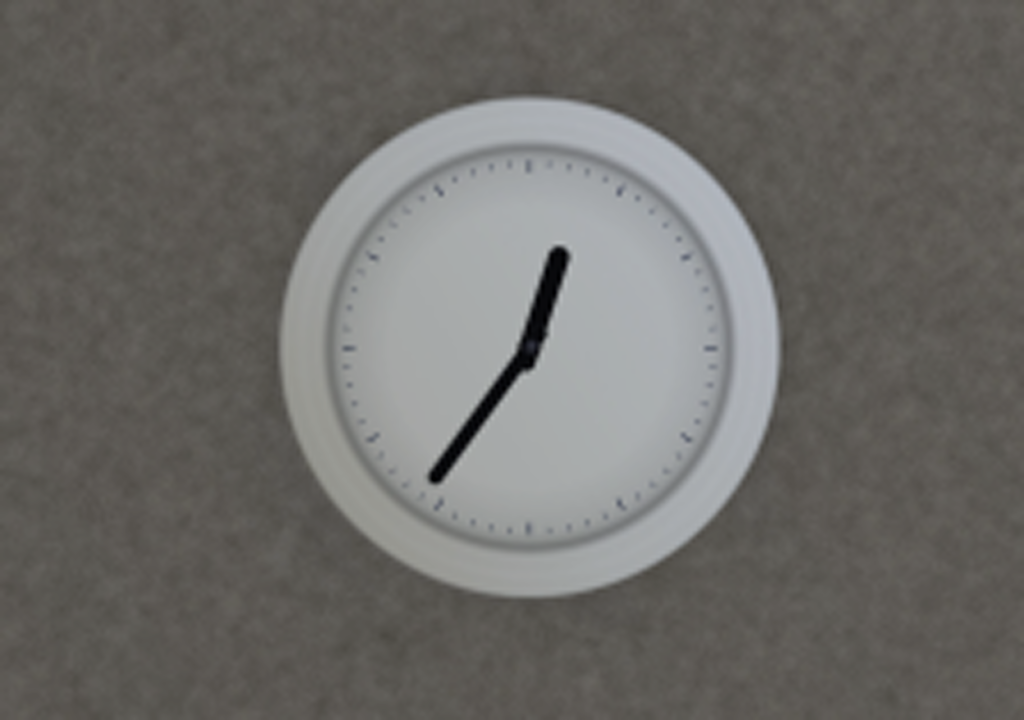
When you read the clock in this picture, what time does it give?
12:36
